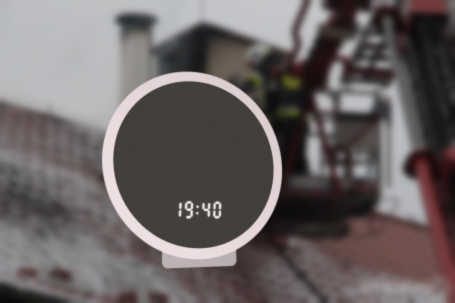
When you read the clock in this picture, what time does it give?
19:40
